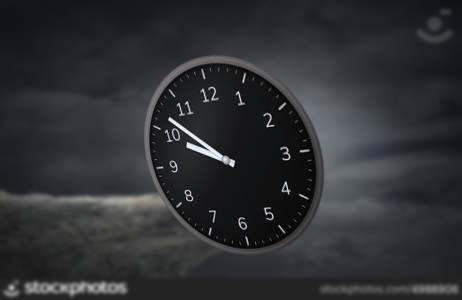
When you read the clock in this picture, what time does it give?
9:52
